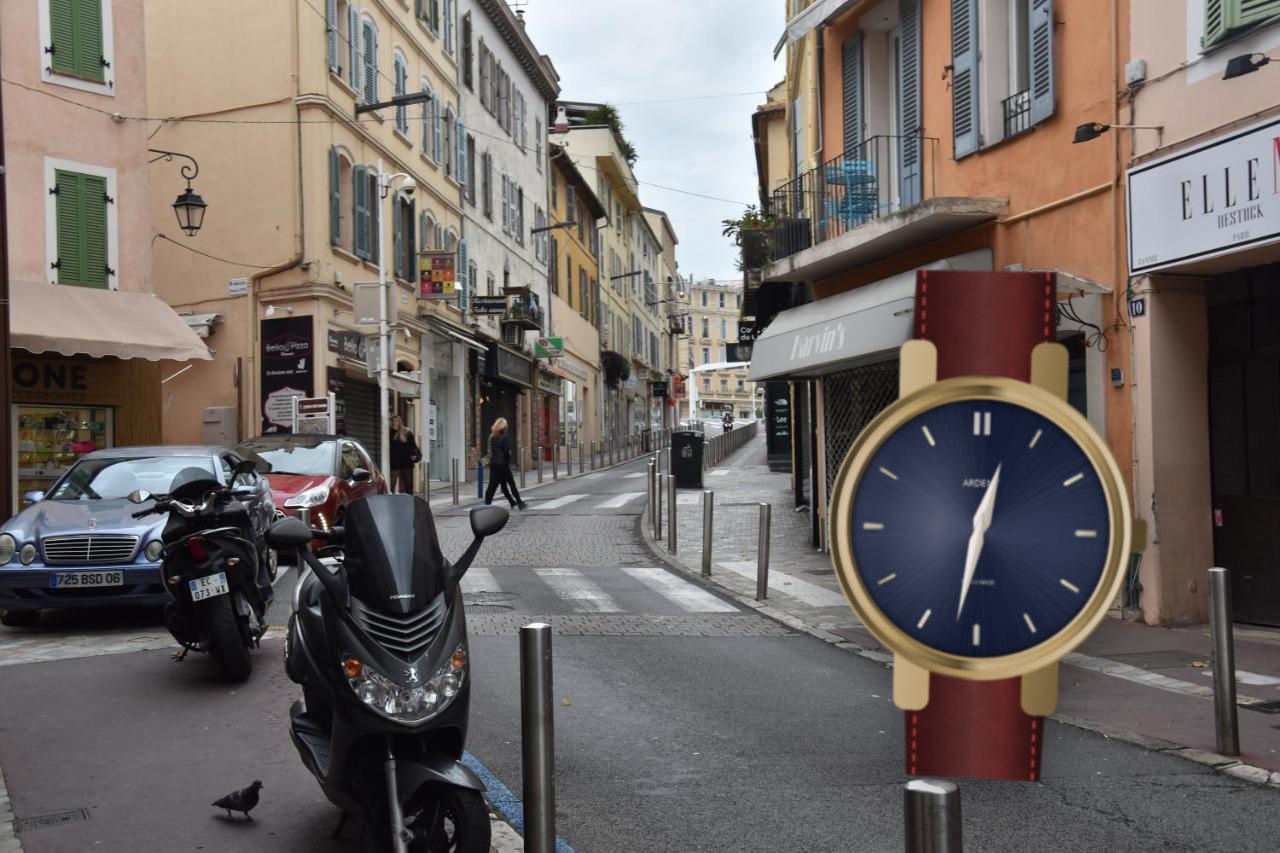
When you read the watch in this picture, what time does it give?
12:32
